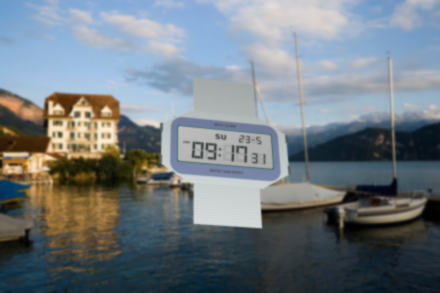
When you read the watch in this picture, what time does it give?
9:17:31
